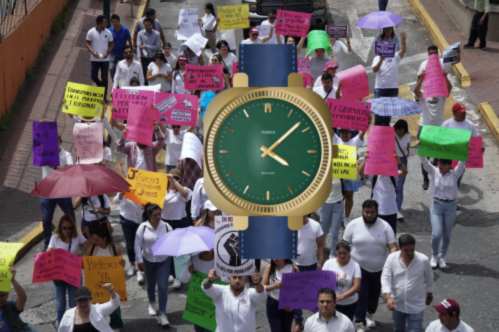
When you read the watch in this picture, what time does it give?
4:08
